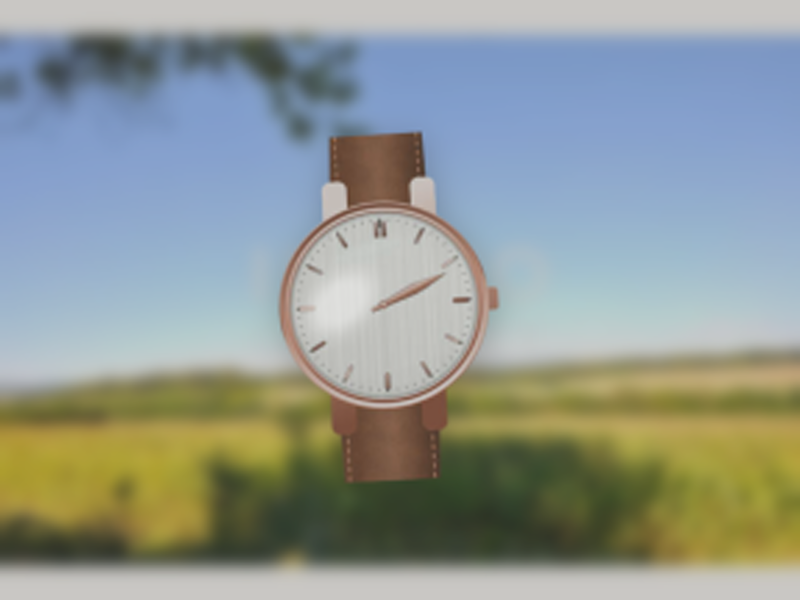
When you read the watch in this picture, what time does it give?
2:11
